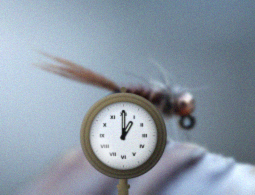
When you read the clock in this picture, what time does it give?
1:00
